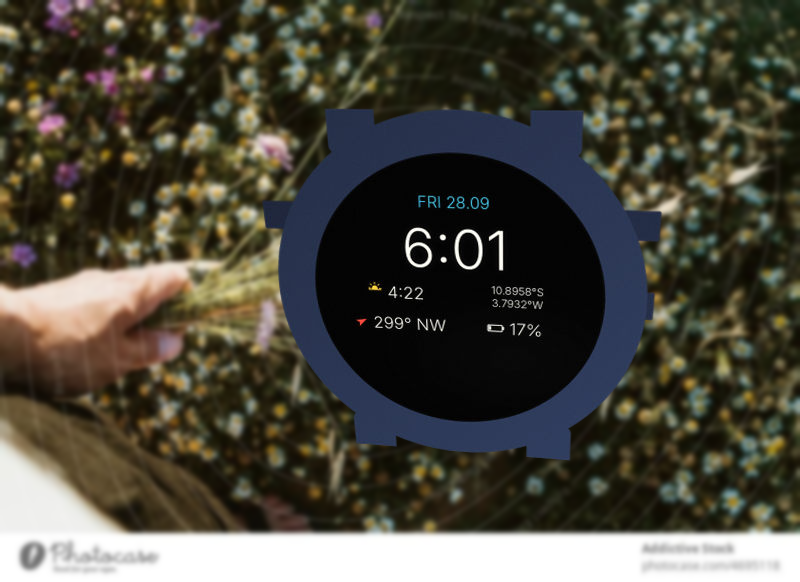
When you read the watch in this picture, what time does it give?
6:01
